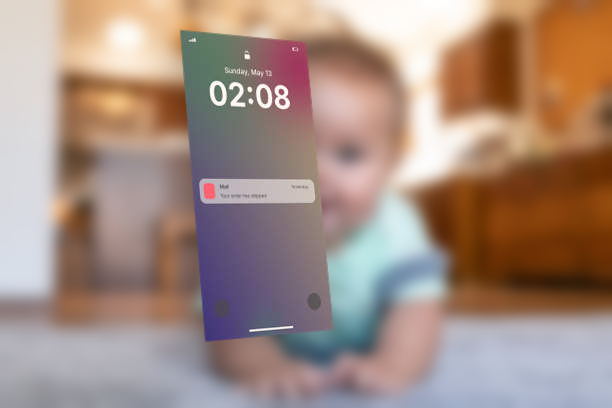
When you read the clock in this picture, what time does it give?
2:08
